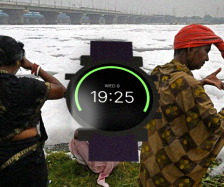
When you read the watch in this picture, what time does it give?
19:25
